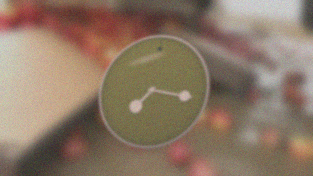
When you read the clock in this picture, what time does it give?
7:16
